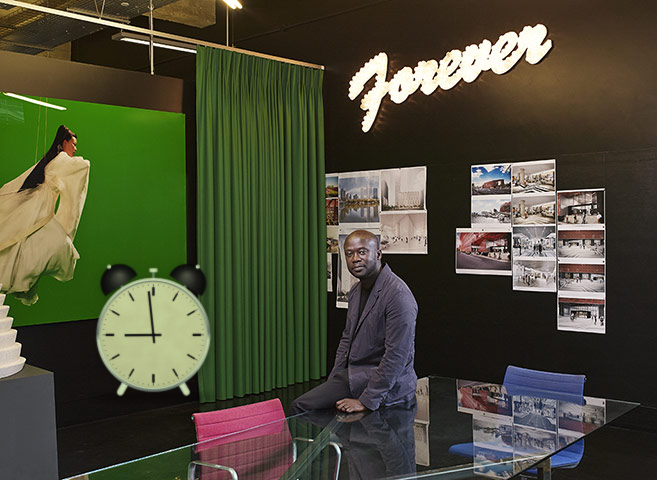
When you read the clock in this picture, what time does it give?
8:59
